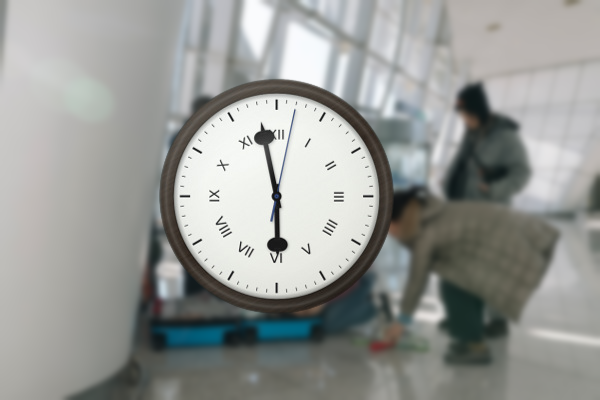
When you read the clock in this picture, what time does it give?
5:58:02
